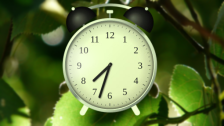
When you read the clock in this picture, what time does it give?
7:33
